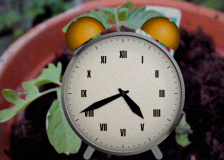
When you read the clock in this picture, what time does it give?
4:41
